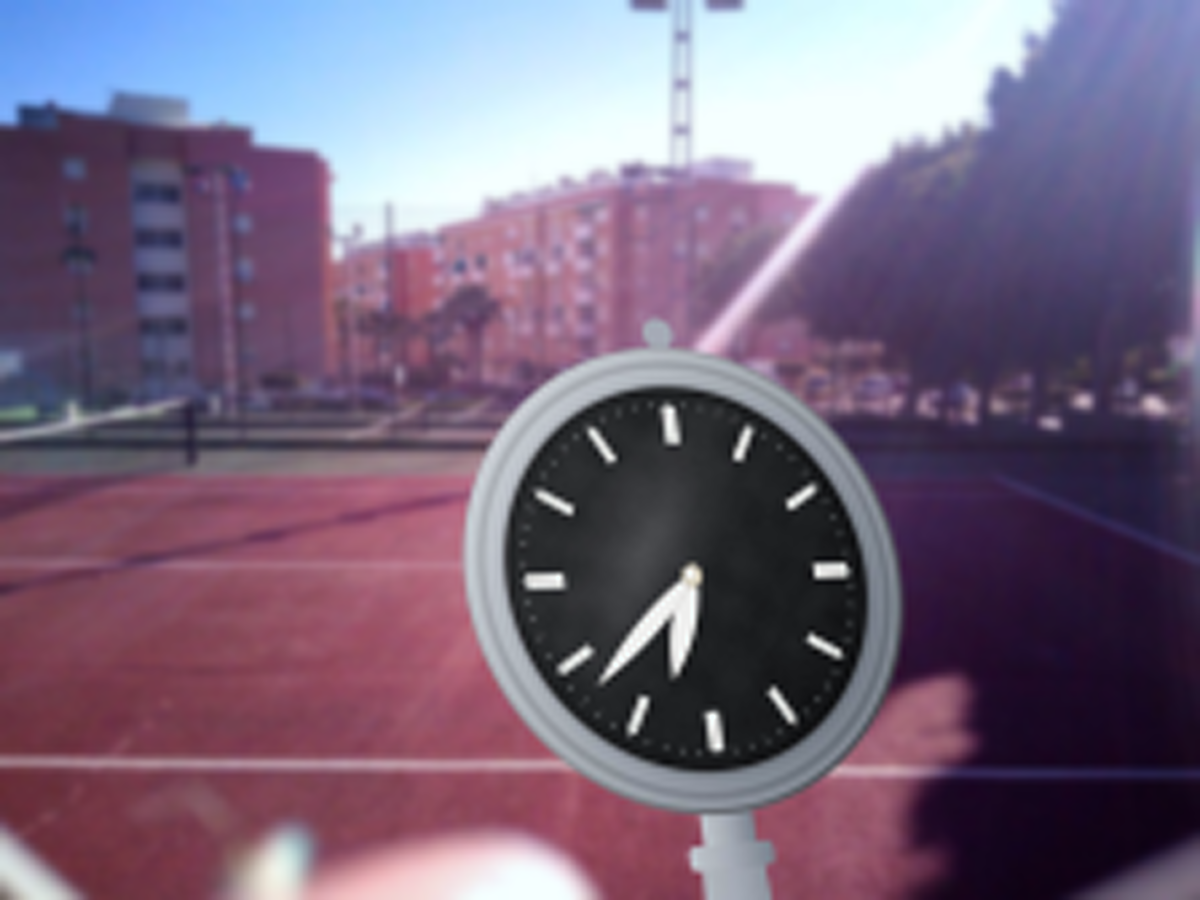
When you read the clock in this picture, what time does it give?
6:38
